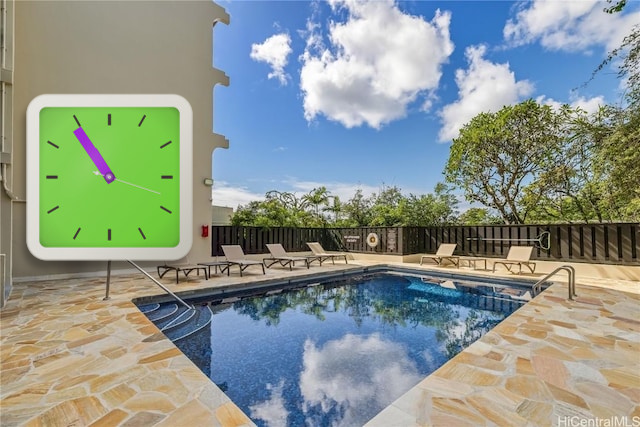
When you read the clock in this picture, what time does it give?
10:54:18
